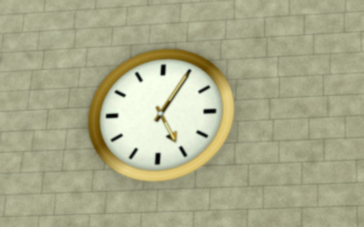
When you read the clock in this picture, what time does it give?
5:05
